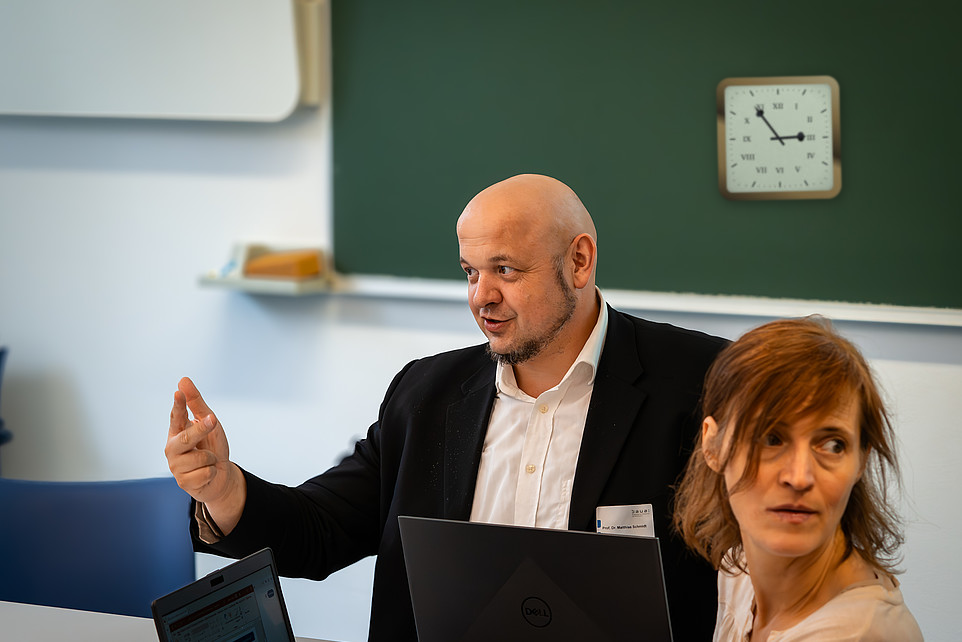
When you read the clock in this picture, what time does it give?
2:54
